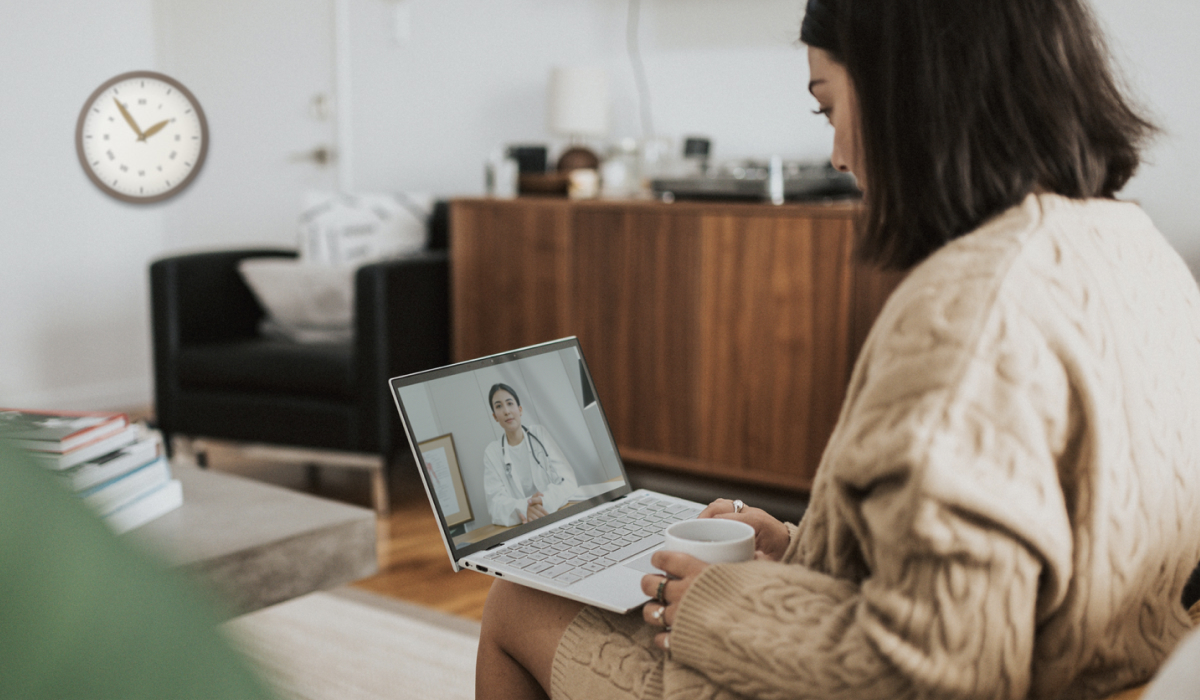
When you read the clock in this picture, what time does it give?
1:54
